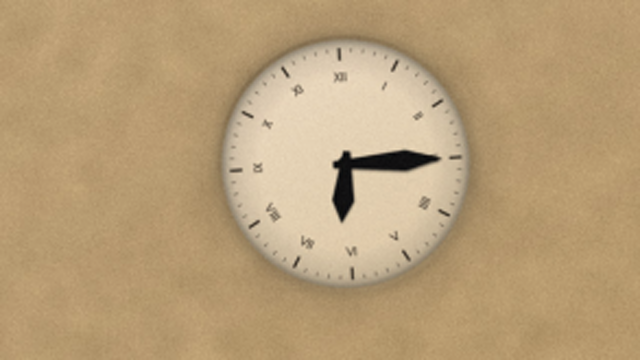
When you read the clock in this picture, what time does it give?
6:15
